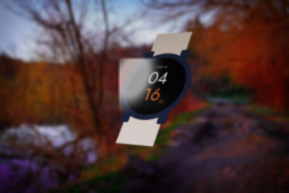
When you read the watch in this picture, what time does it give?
4:16
